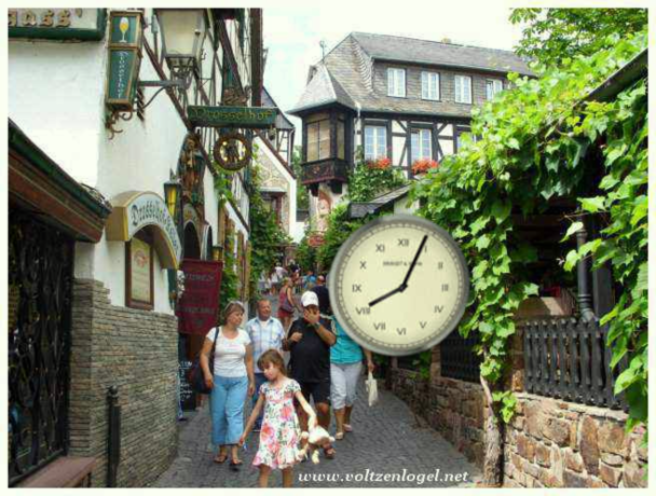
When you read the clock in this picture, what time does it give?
8:04
